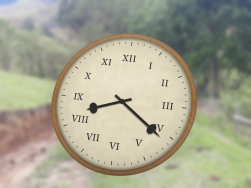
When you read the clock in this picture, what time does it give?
8:21
